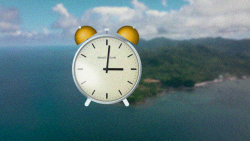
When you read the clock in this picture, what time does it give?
3:01
